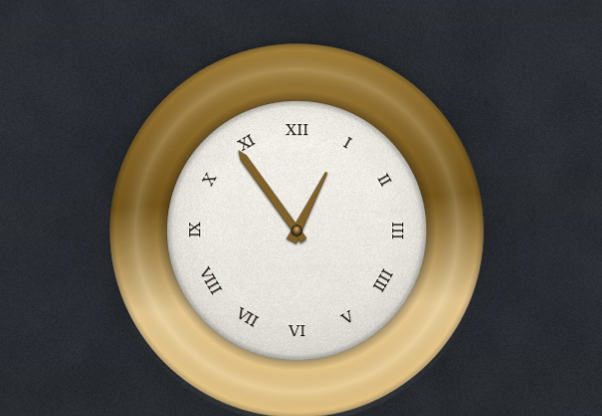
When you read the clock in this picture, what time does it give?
12:54
